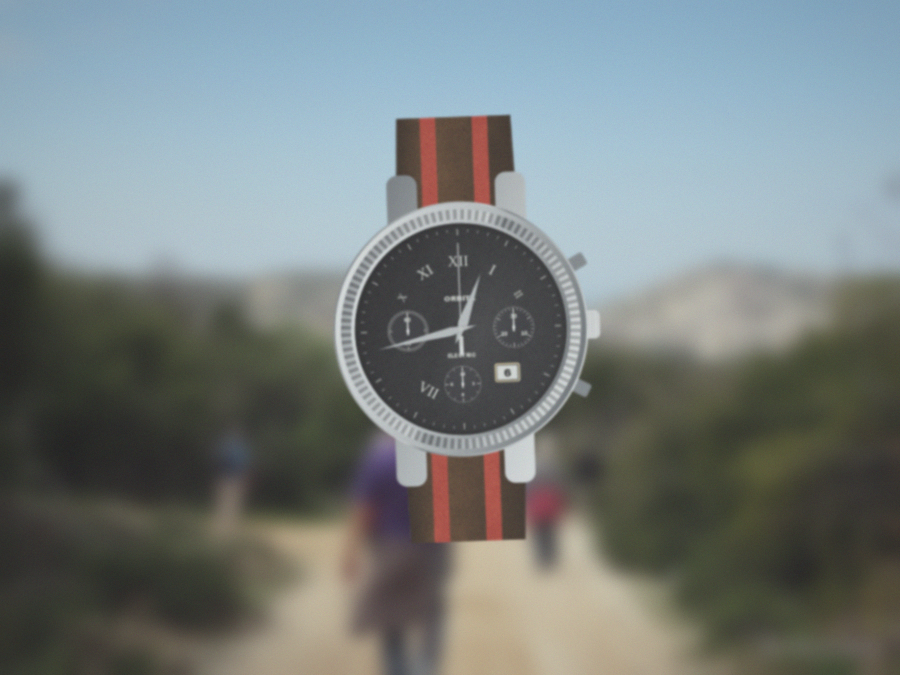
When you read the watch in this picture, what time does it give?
12:43
